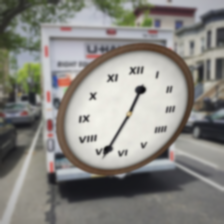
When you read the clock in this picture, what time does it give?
12:34
